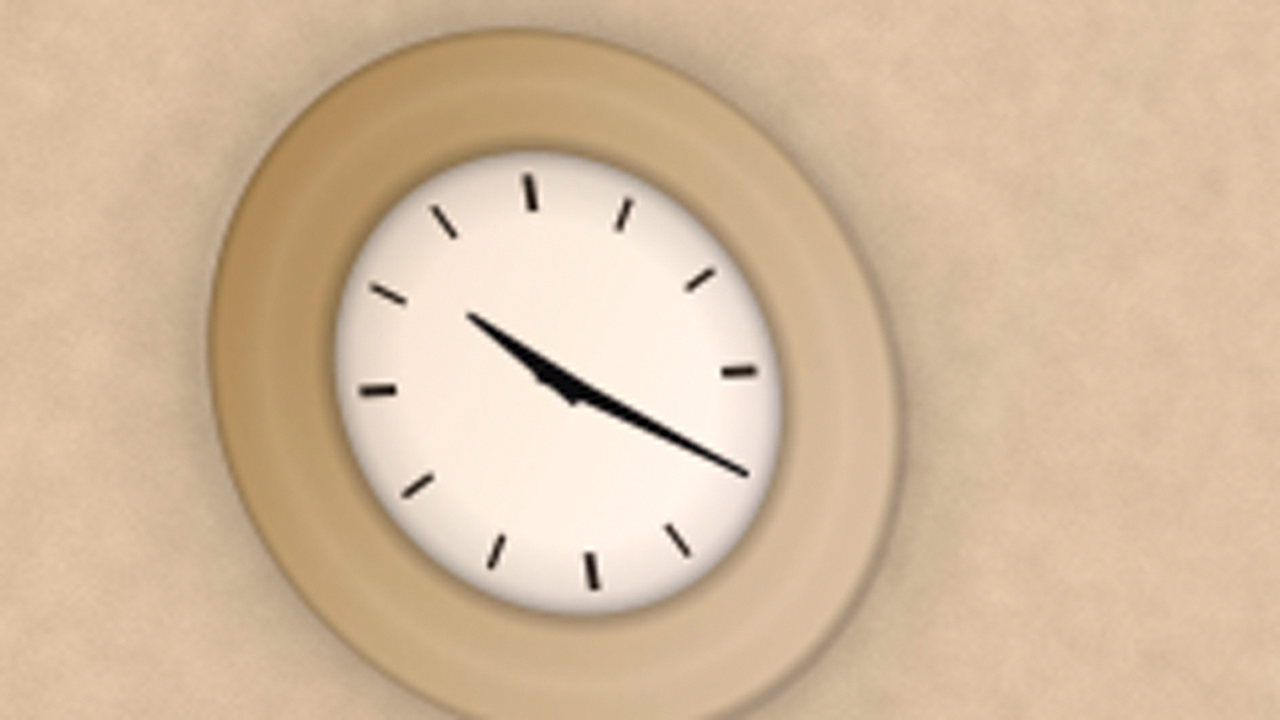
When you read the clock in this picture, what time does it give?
10:20
